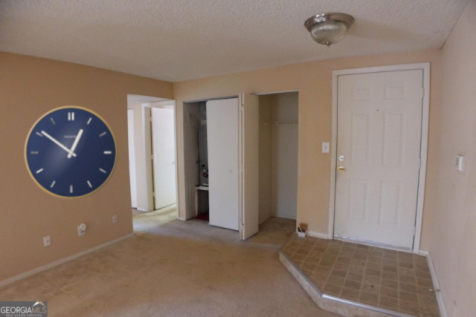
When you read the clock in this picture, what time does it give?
12:51
